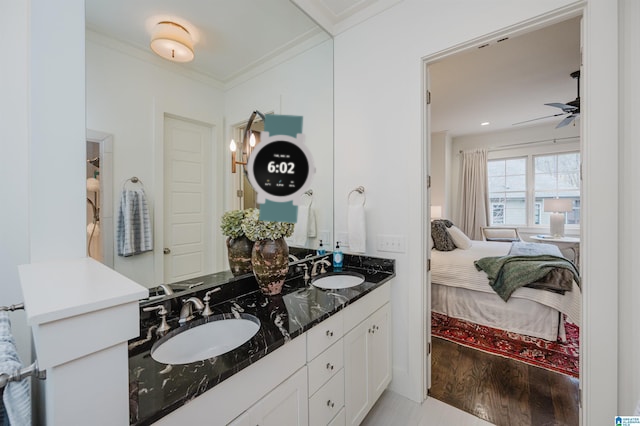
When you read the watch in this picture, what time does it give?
6:02
